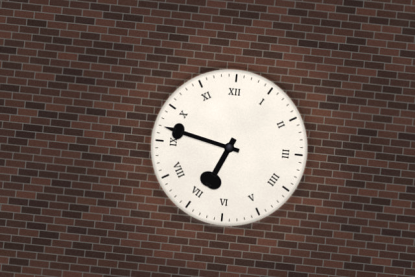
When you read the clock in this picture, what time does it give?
6:47
